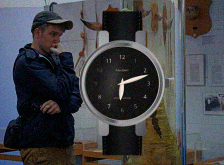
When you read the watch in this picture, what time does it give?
6:12
